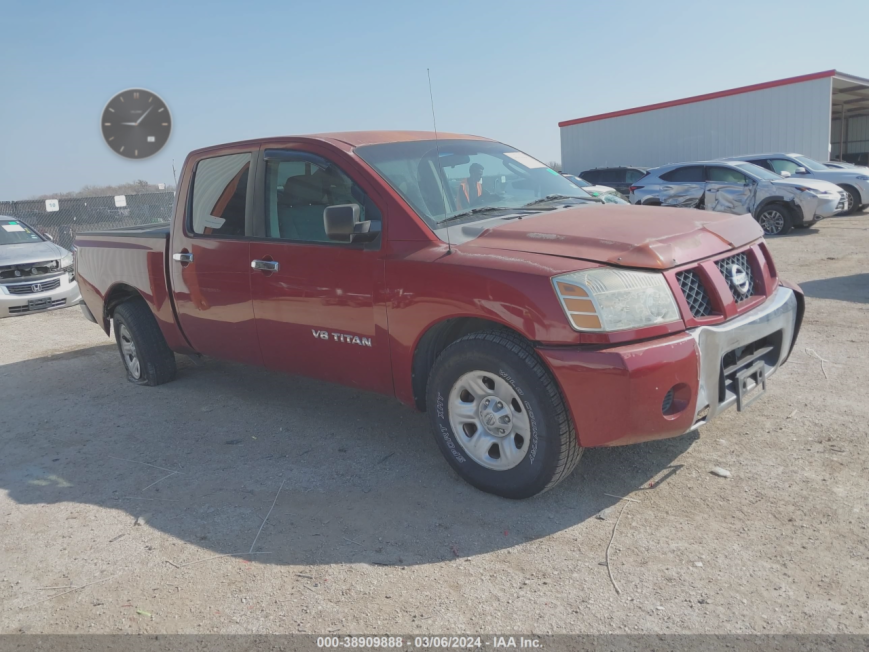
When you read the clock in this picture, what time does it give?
9:07
